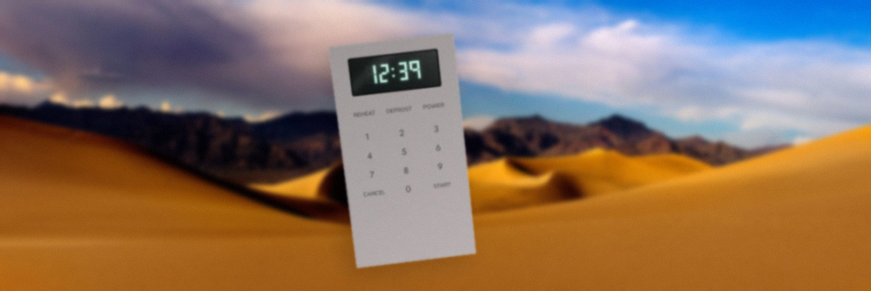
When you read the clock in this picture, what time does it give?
12:39
